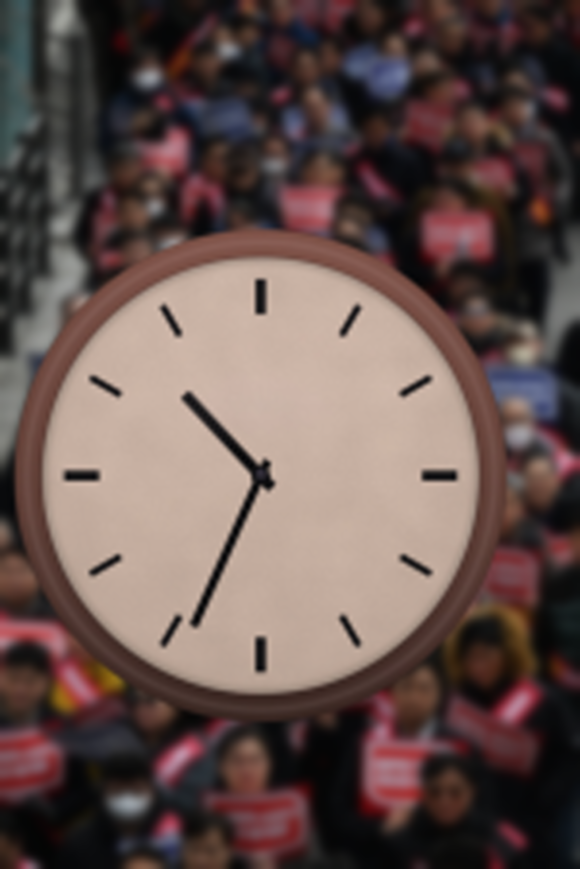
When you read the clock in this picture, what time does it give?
10:34
